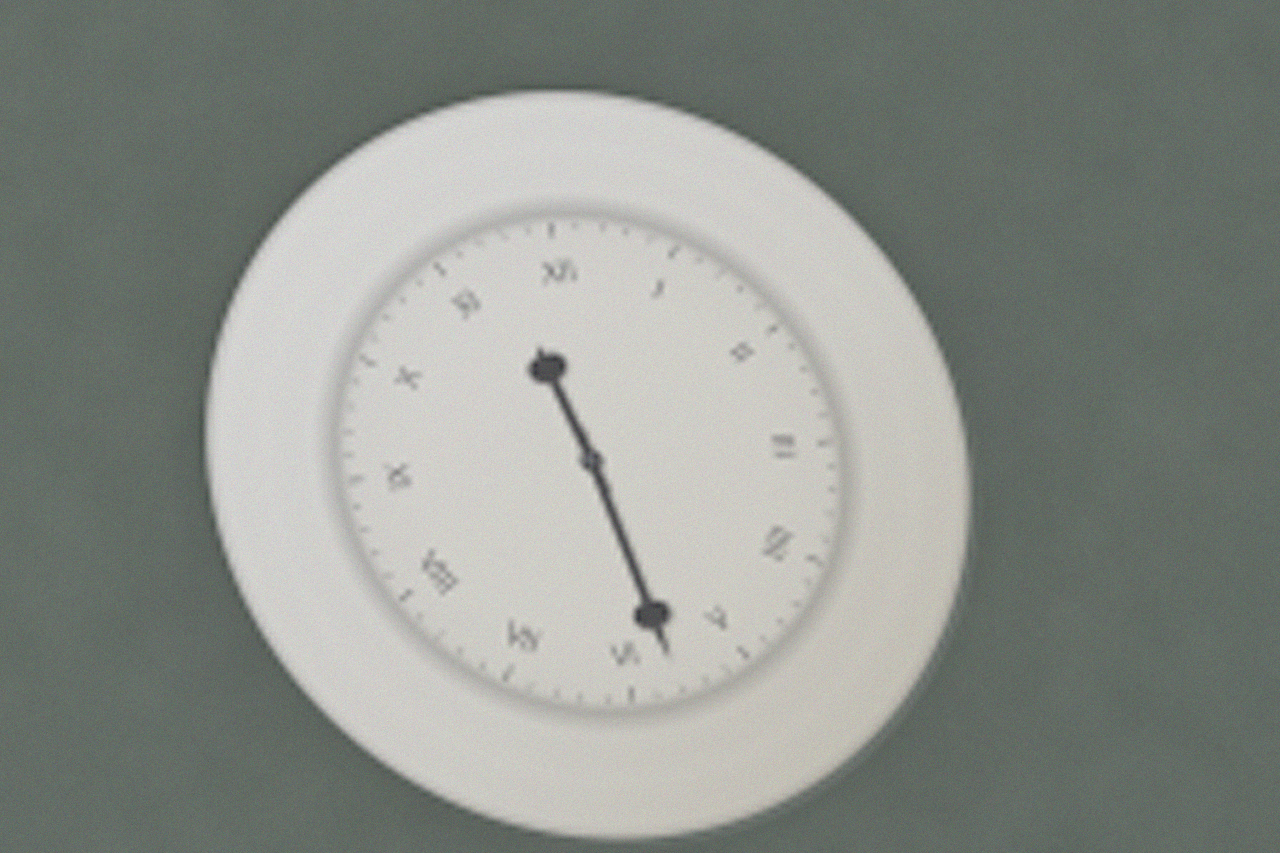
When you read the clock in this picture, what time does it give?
11:28
